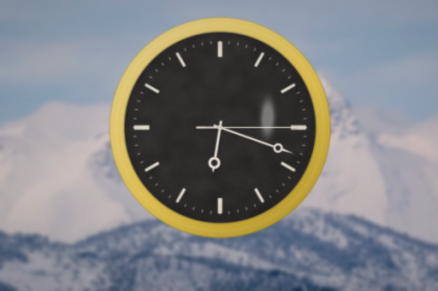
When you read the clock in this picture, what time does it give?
6:18:15
